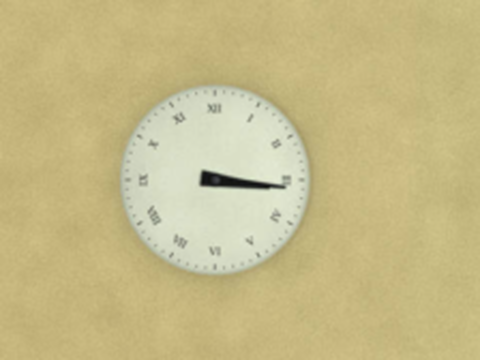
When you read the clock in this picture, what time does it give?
3:16
